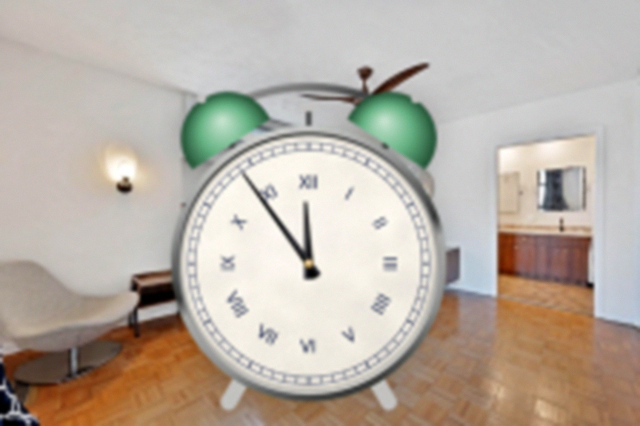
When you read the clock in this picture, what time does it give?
11:54
